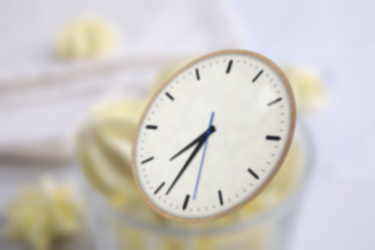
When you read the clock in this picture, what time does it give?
7:33:29
